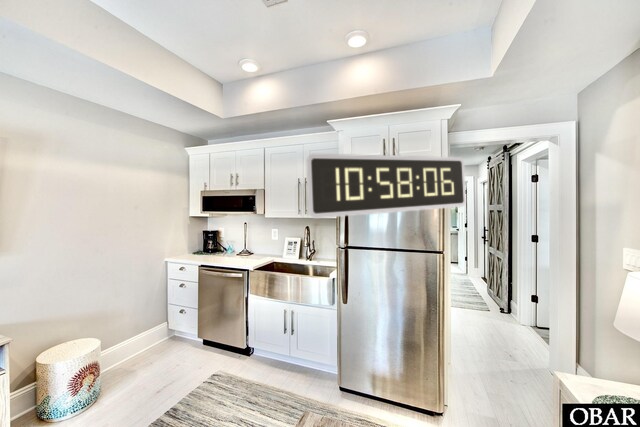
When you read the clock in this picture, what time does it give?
10:58:06
